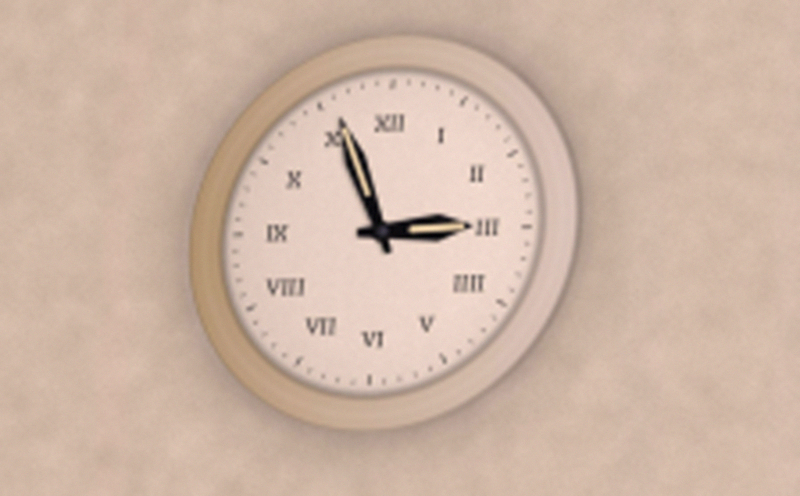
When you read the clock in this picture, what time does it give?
2:56
